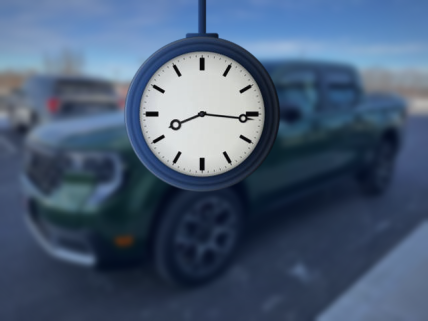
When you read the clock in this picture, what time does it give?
8:16
